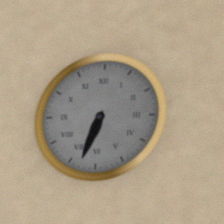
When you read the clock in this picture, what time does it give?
6:33
